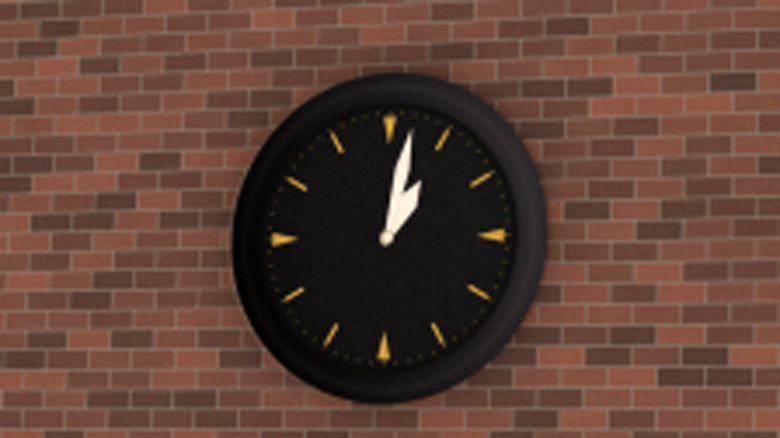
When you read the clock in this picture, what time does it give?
1:02
